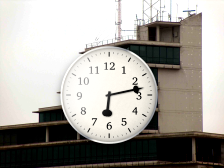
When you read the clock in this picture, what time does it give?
6:13
